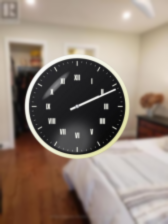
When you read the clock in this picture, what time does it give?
2:11
